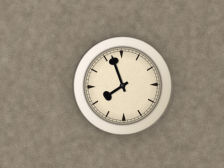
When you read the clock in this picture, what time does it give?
7:57
